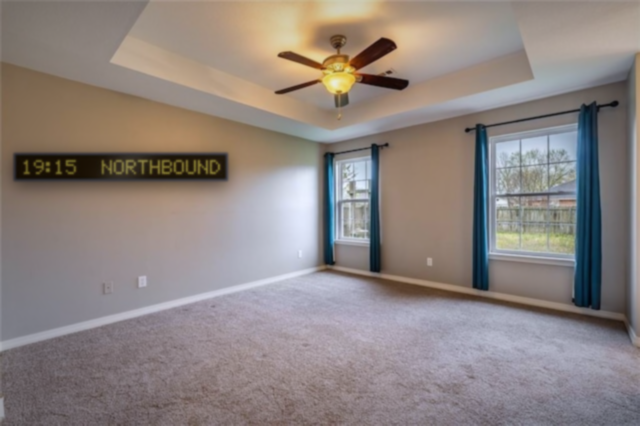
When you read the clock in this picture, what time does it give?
19:15
